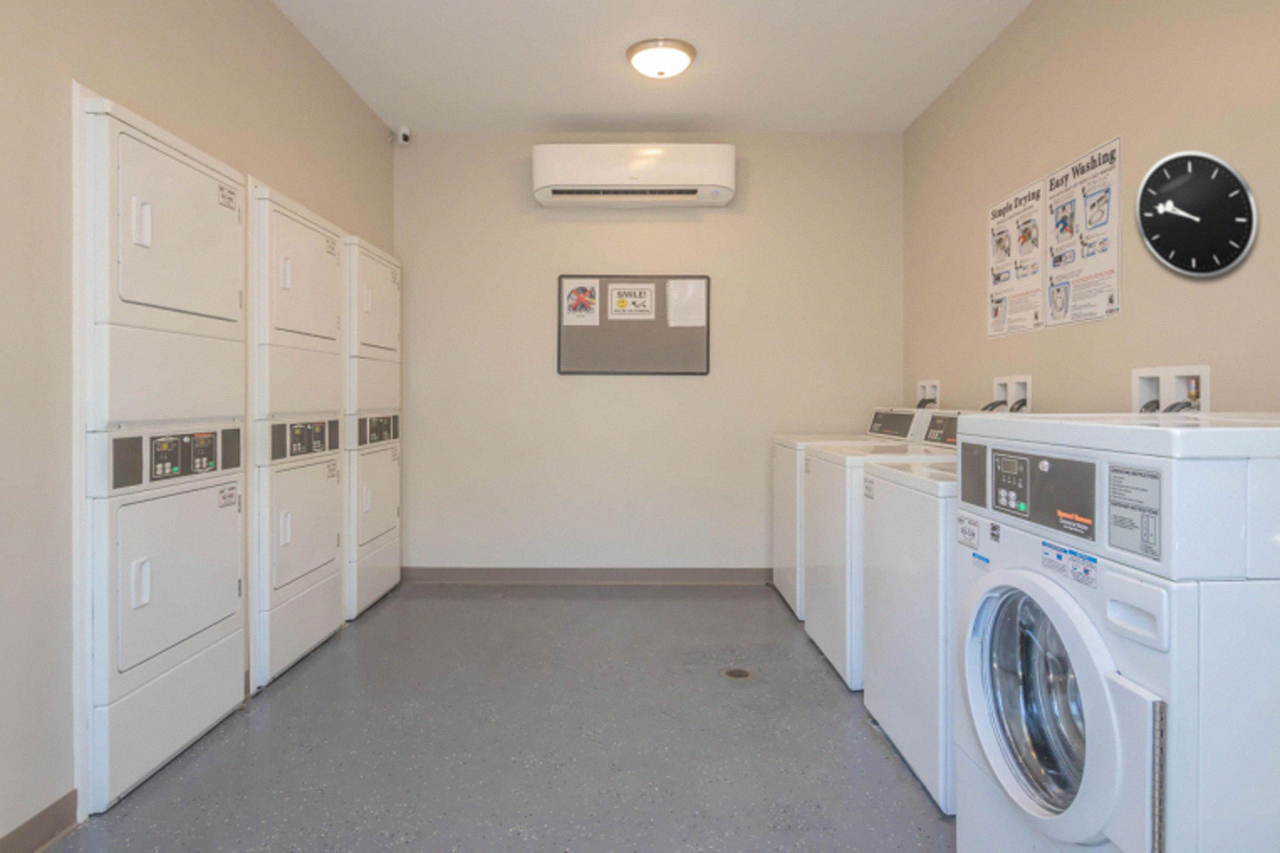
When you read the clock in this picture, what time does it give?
9:47
